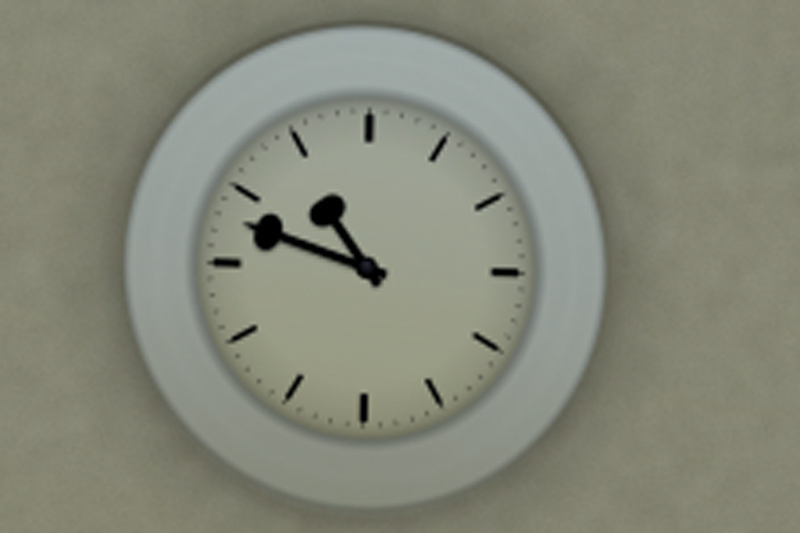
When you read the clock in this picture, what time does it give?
10:48
